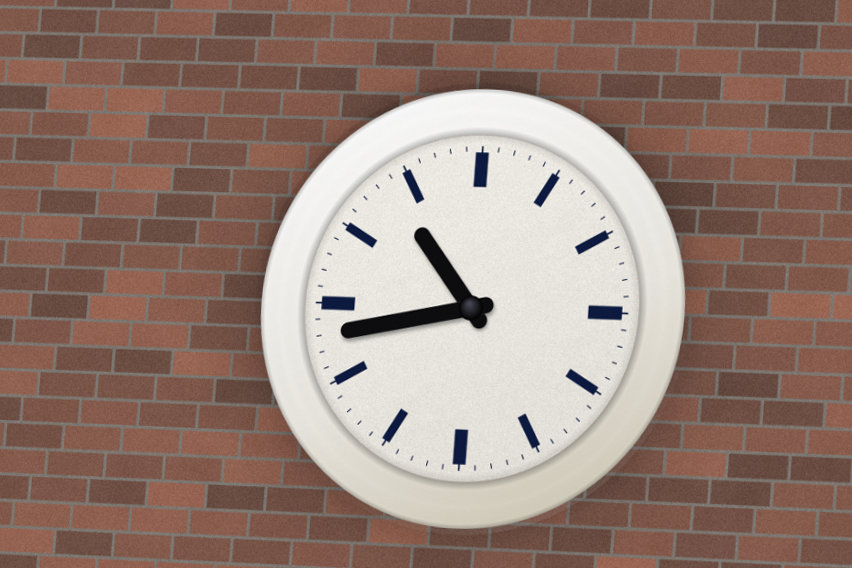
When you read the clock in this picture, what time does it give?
10:43
